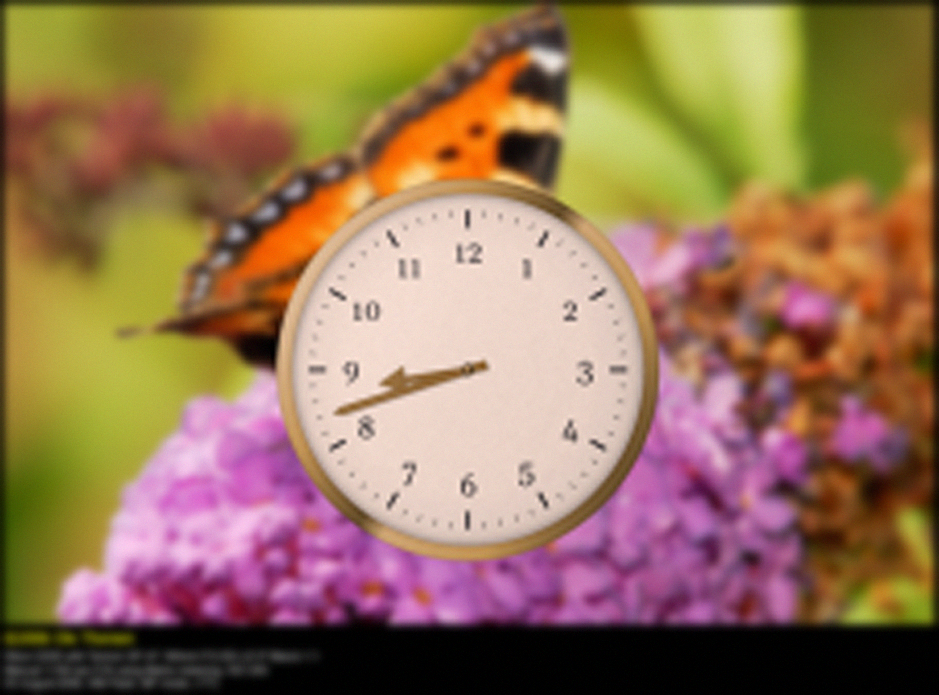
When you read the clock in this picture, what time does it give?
8:42
